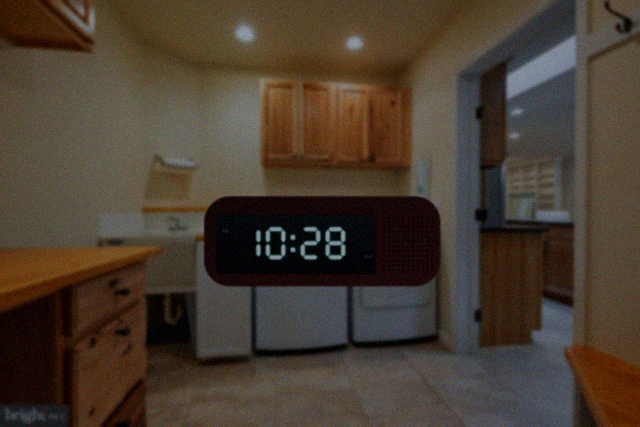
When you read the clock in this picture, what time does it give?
10:28
